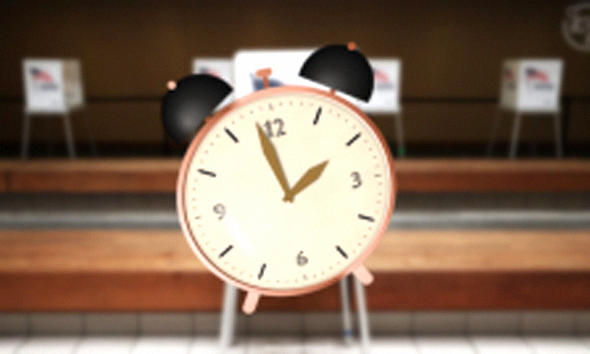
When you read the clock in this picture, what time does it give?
1:58
